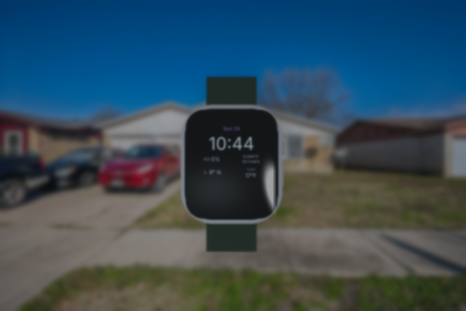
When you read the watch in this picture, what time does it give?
10:44
